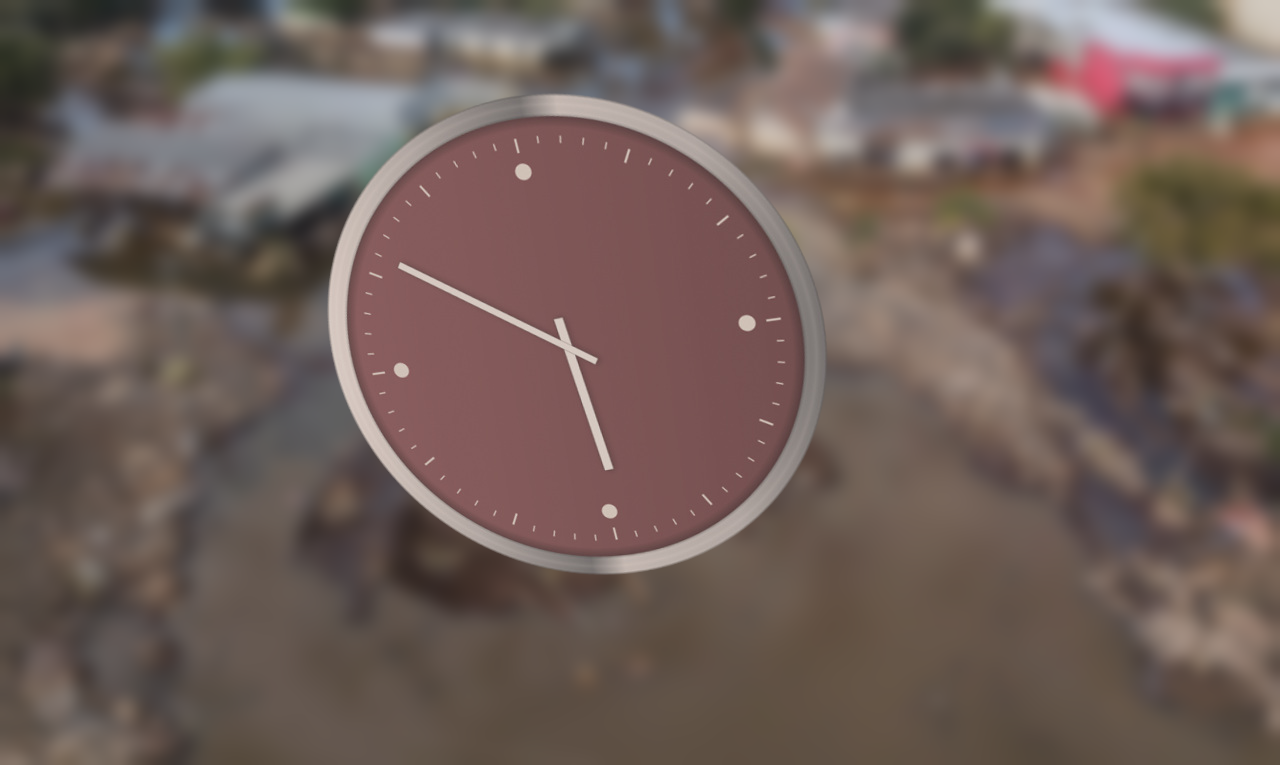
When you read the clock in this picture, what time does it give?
5:51
